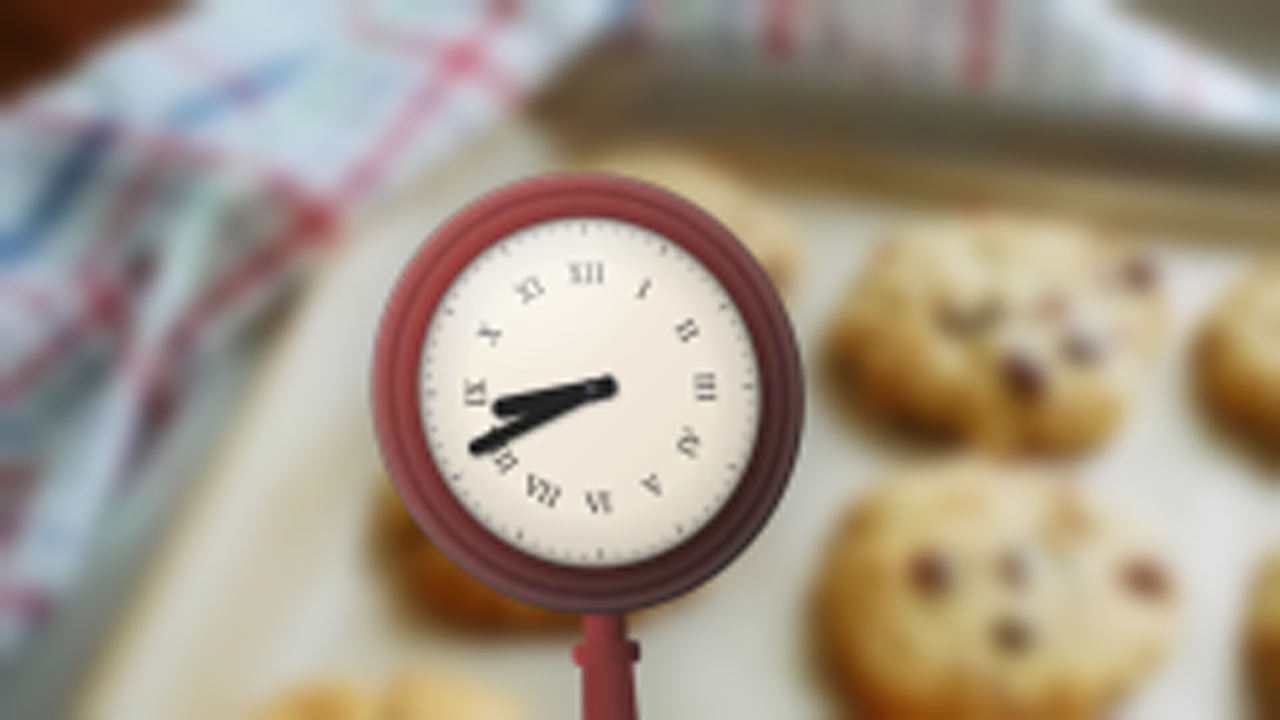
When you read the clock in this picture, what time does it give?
8:41
